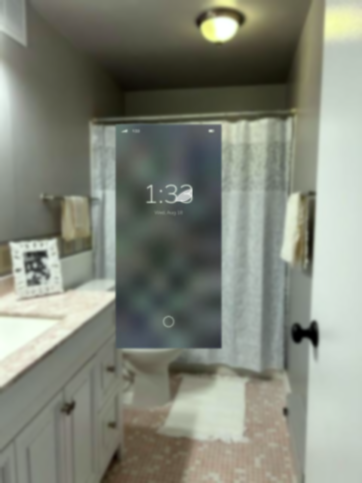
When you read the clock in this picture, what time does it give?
1:33
